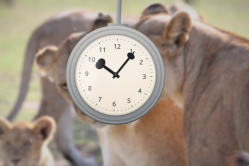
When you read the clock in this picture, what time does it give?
10:06
